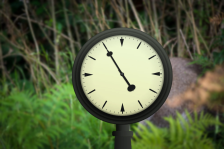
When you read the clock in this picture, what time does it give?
4:55
